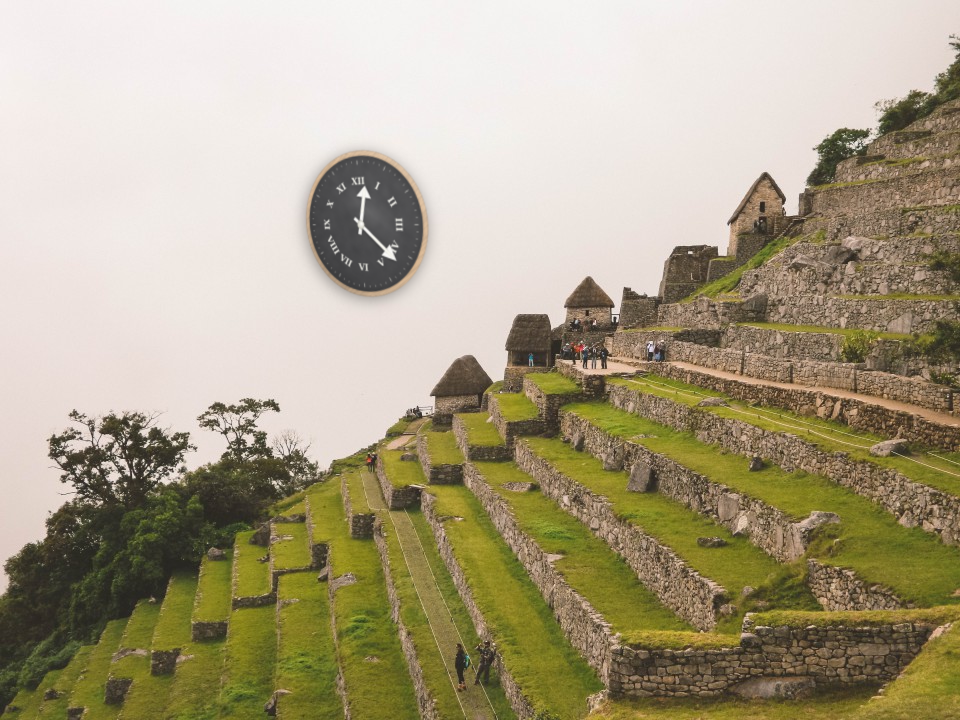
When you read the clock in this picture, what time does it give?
12:22
